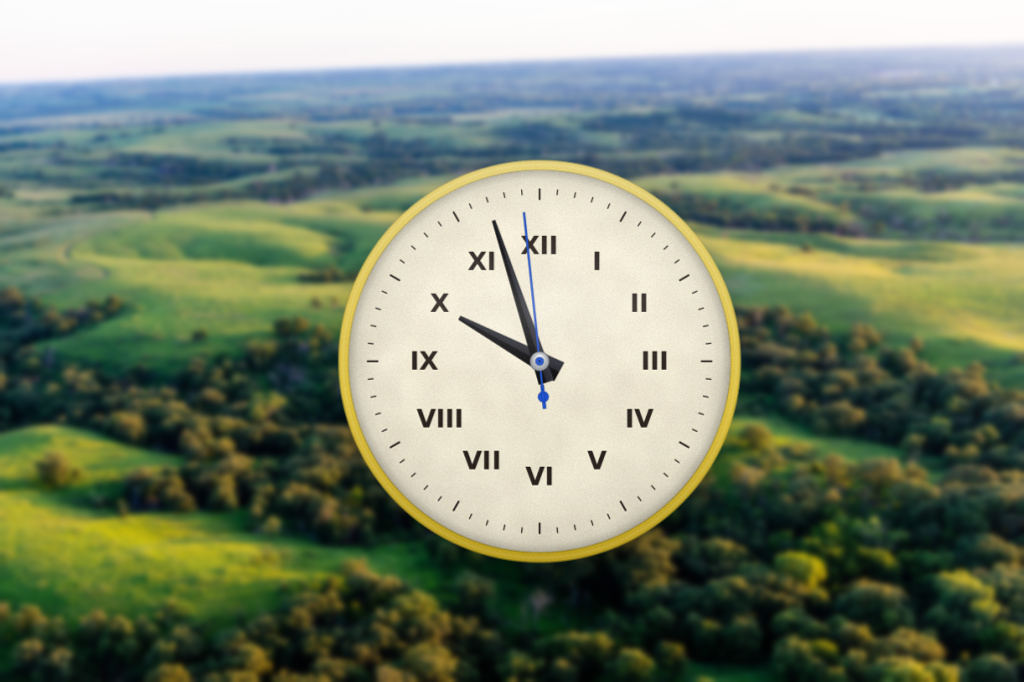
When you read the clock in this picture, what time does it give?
9:56:59
